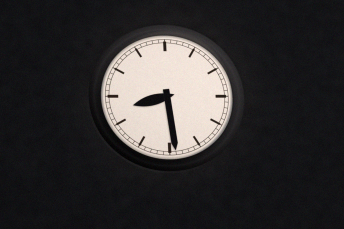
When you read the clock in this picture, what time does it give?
8:29
